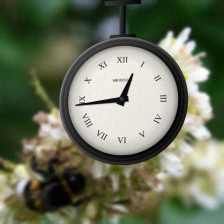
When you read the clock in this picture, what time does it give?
12:44
